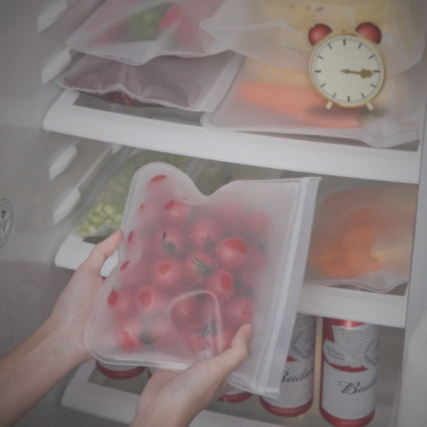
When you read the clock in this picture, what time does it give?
3:16
